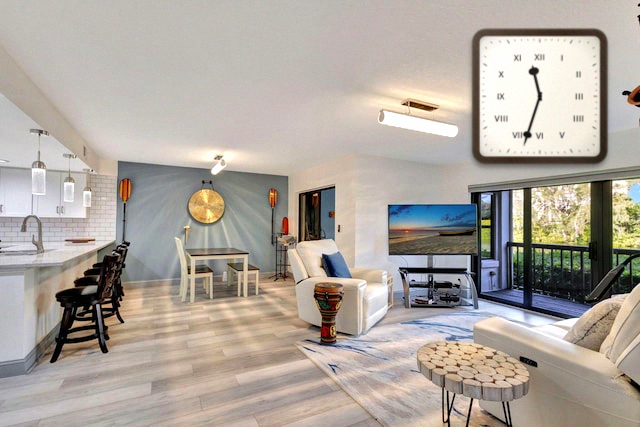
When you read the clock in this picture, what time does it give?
11:33
